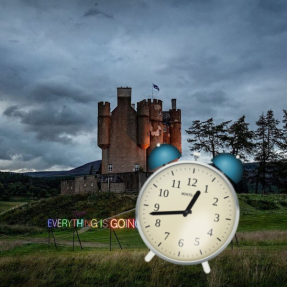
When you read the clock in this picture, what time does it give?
12:43
